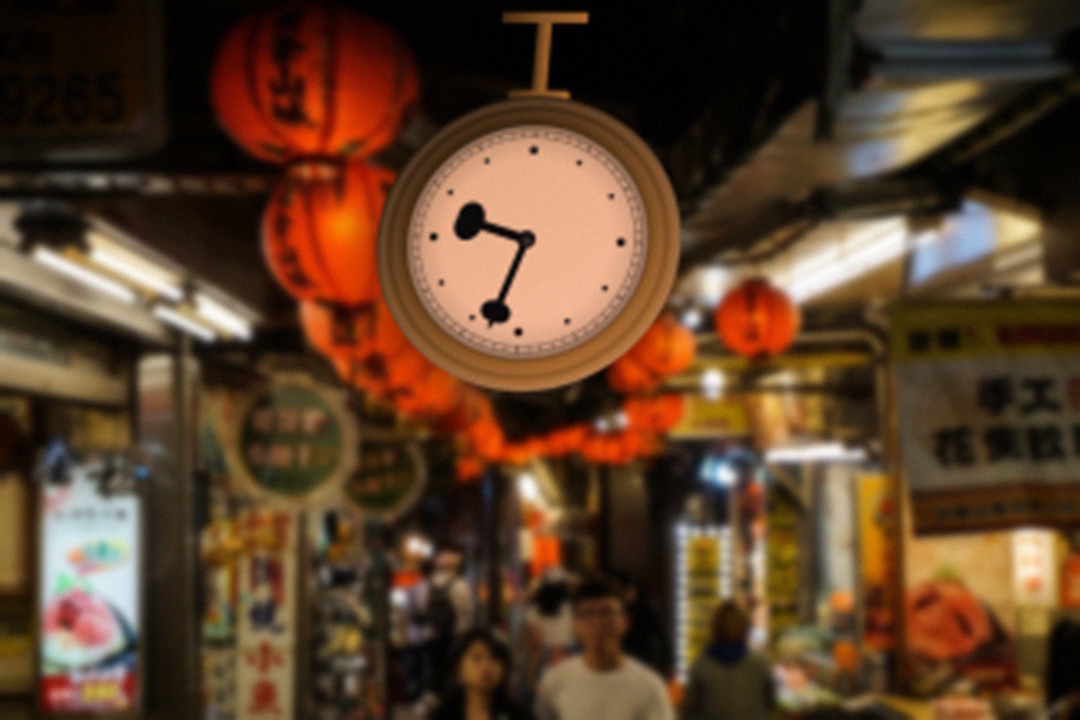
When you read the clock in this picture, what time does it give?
9:33
